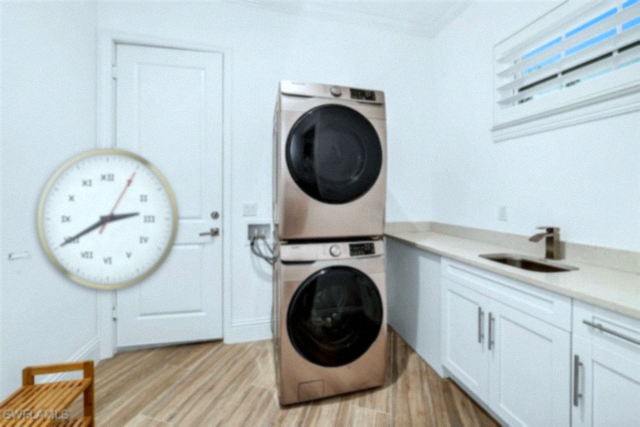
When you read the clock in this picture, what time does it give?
2:40:05
